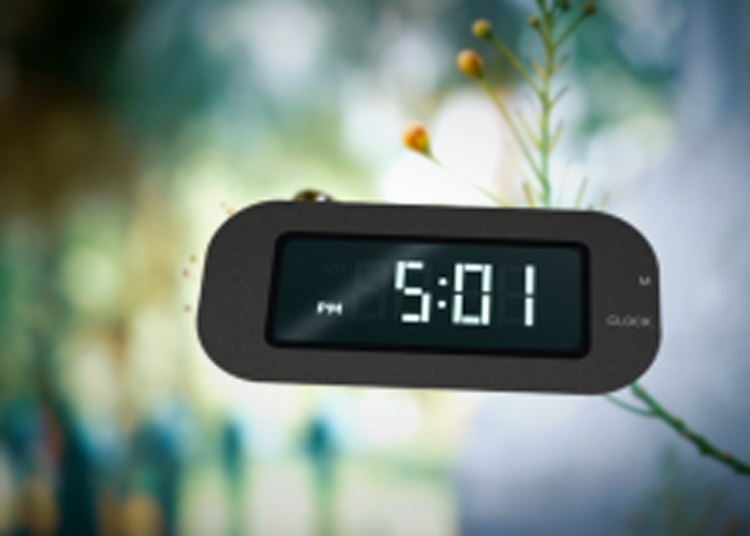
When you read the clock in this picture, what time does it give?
5:01
